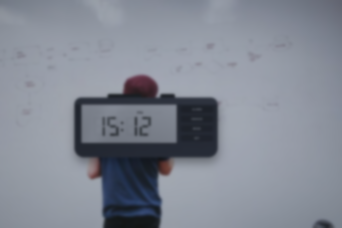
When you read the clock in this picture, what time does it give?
15:12
